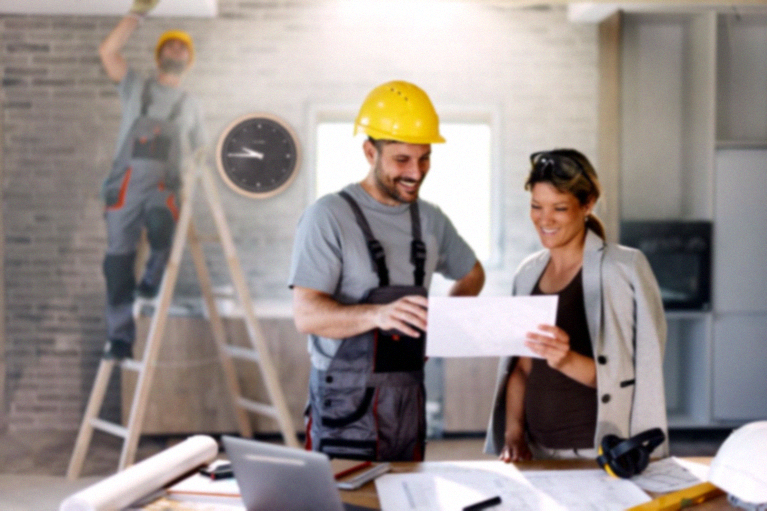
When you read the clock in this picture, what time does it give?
9:45
